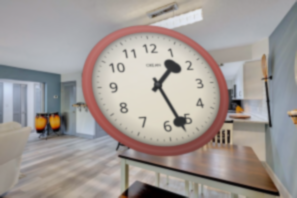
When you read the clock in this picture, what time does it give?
1:27
